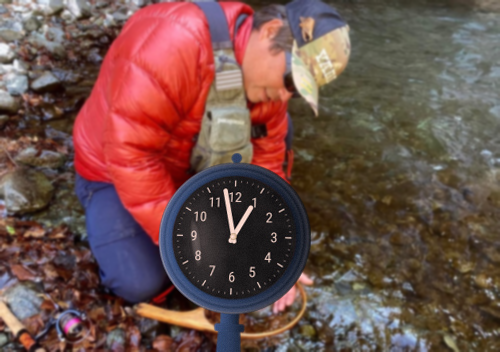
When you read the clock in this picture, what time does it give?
12:58
